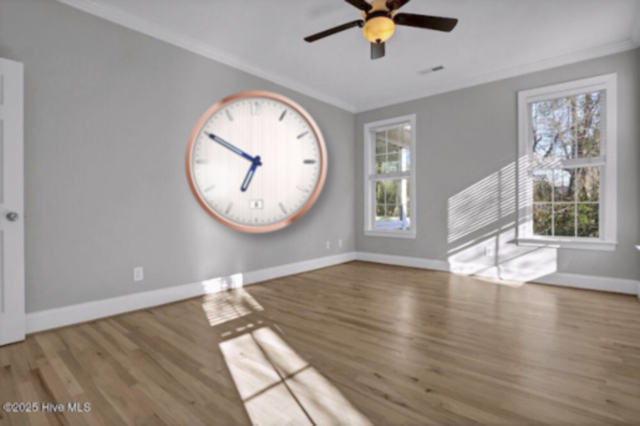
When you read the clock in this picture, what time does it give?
6:50
